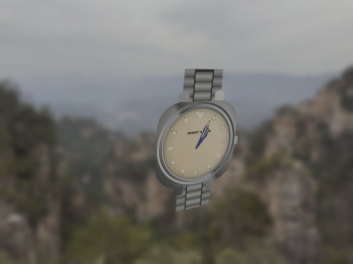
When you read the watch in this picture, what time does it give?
1:04
